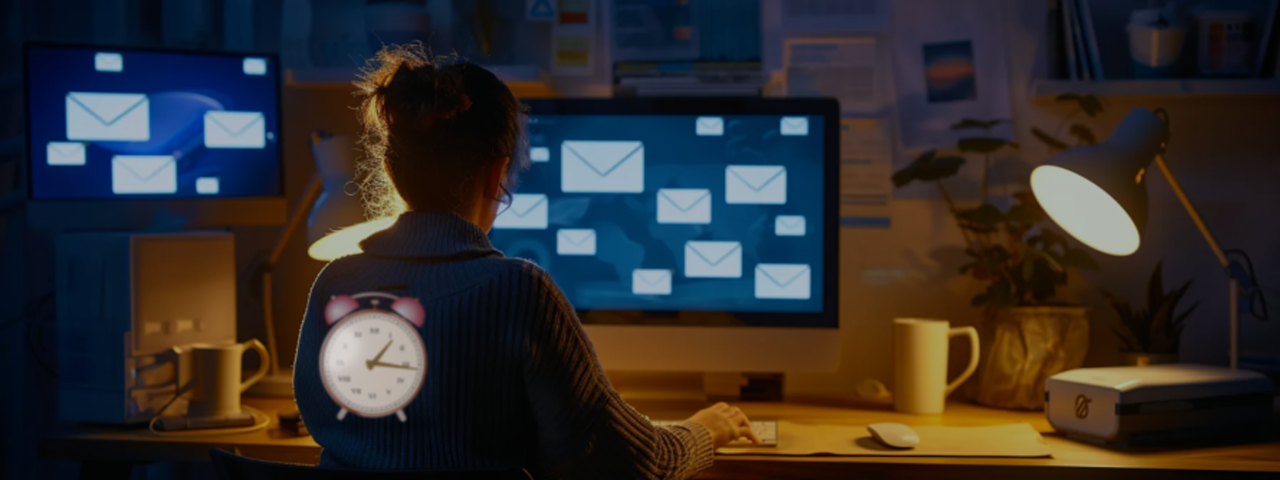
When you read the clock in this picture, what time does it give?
1:16
